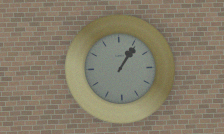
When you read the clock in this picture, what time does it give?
1:06
